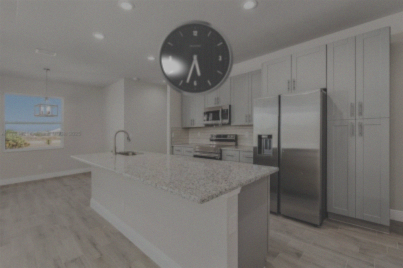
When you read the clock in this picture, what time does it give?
5:33
